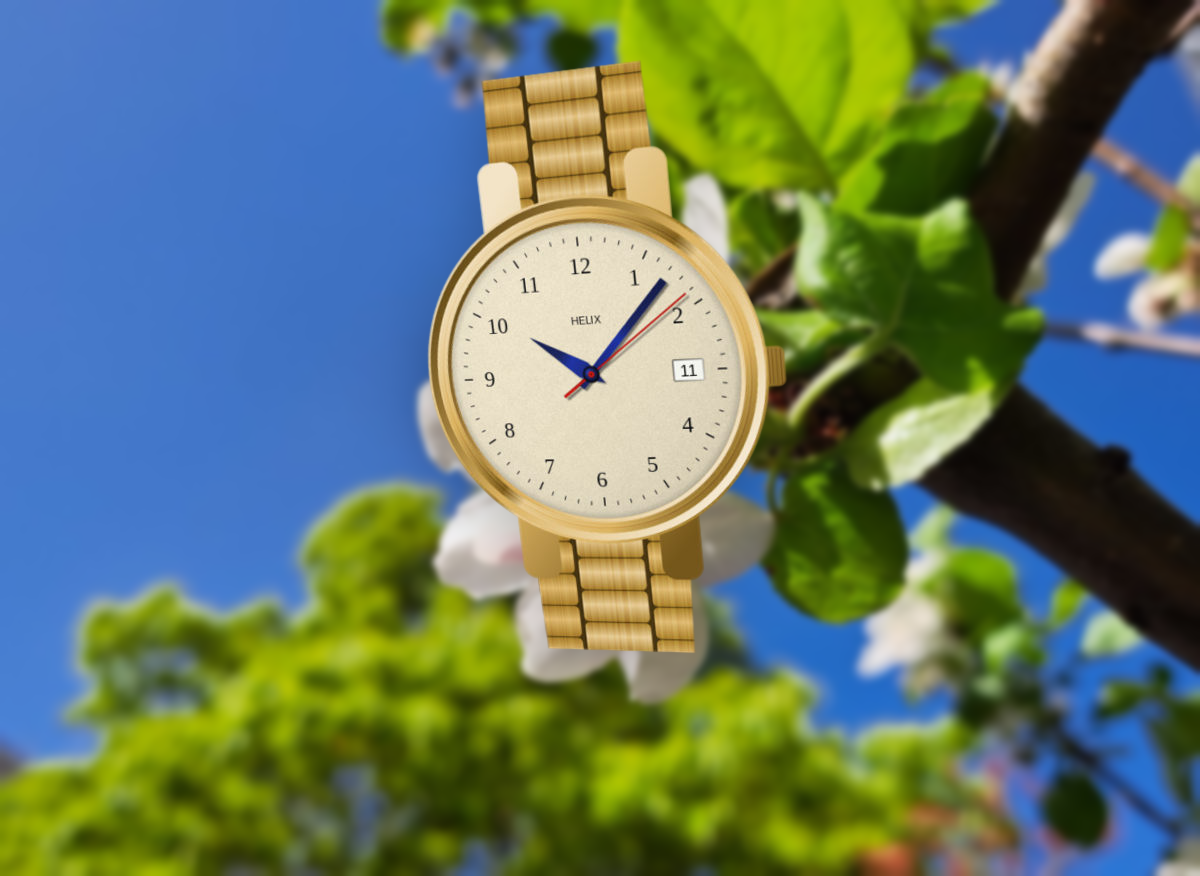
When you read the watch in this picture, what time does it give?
10:07:09
